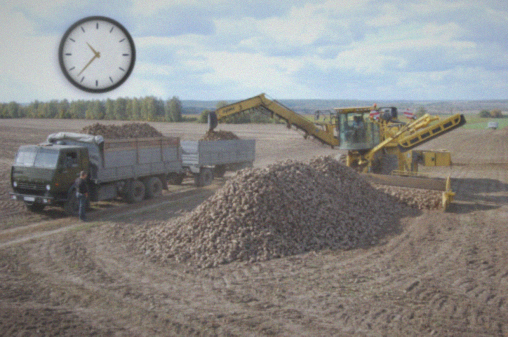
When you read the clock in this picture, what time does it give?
10:37
